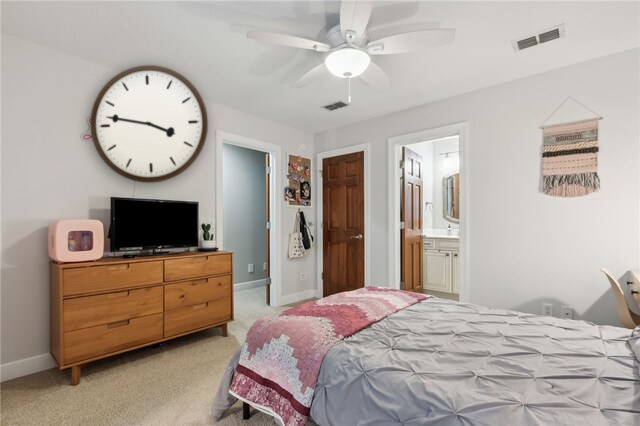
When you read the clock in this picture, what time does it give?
3:47
